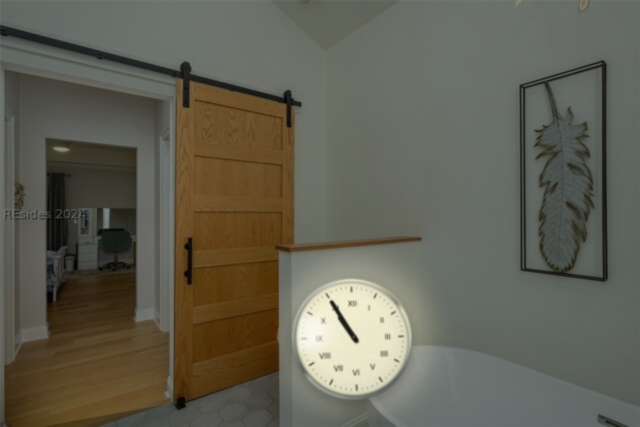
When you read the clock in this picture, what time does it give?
10:55
